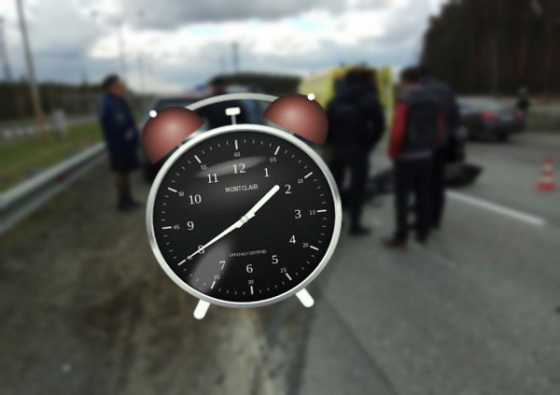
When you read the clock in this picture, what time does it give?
1:40
